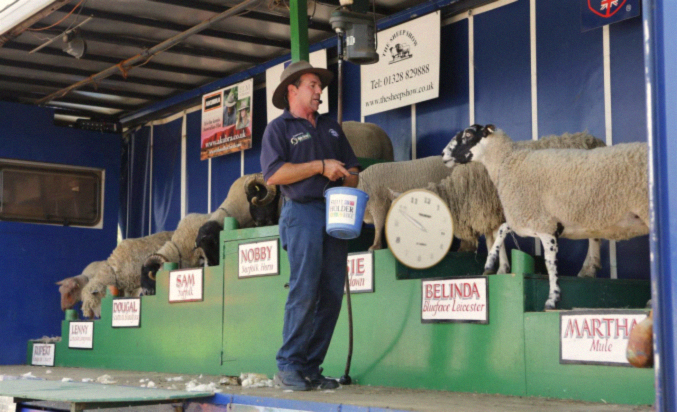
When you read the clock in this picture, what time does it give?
9:49
